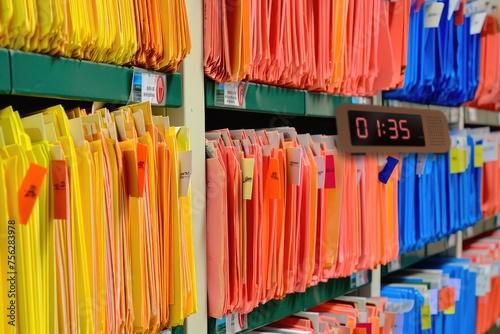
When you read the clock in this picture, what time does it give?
1:35
